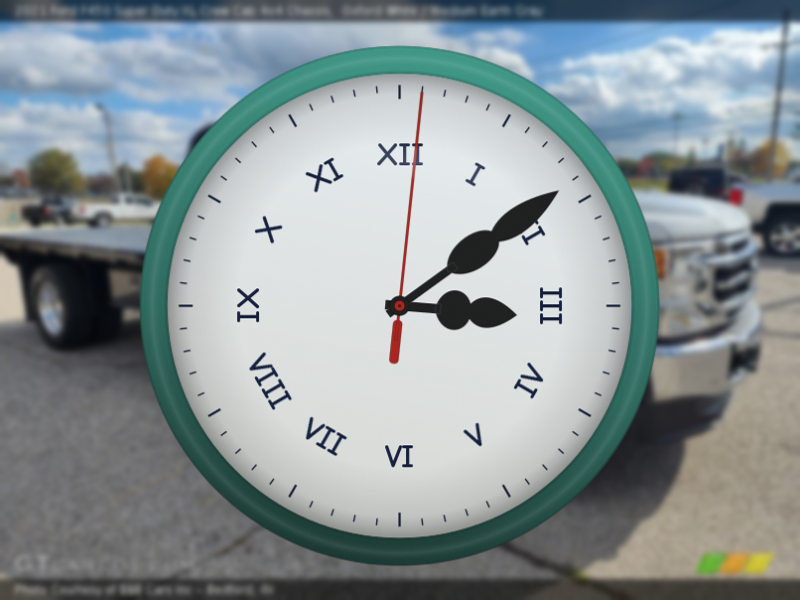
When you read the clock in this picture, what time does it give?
3:09:01
